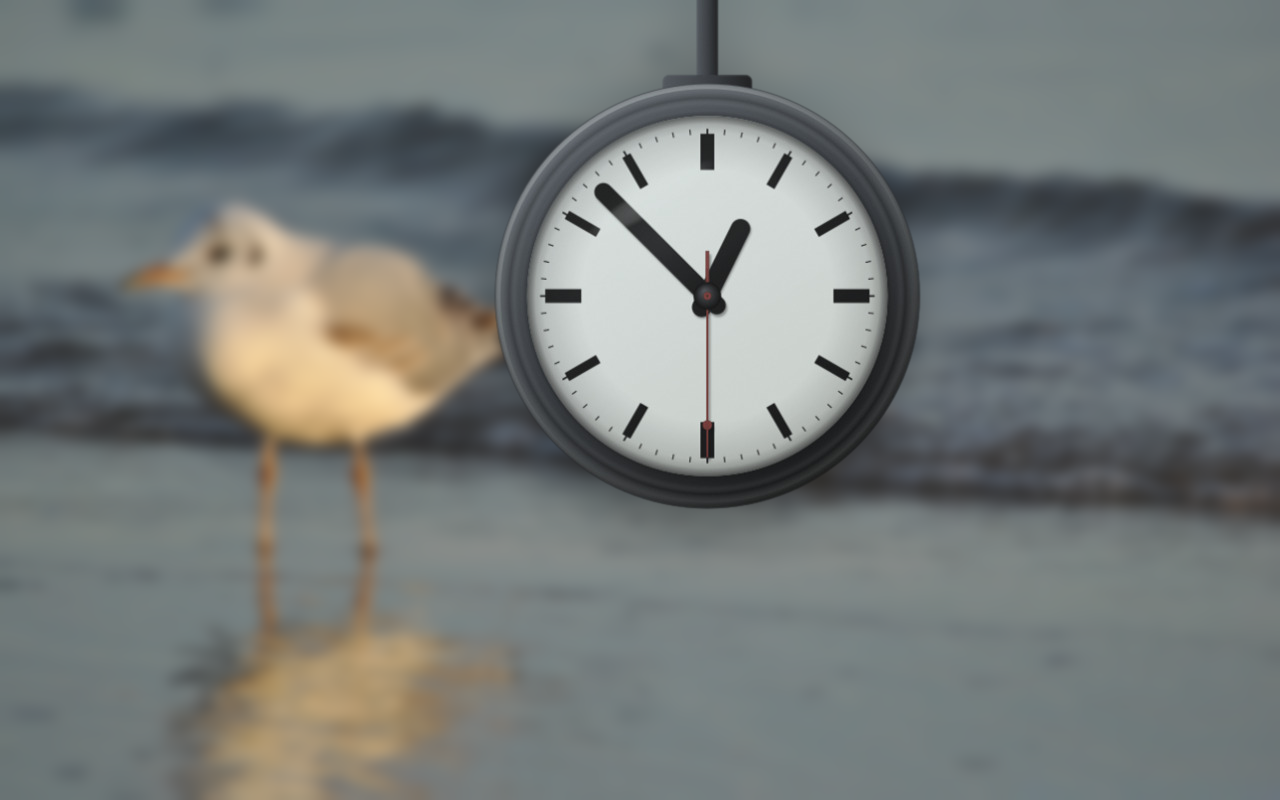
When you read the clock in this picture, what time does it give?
12:52:30
